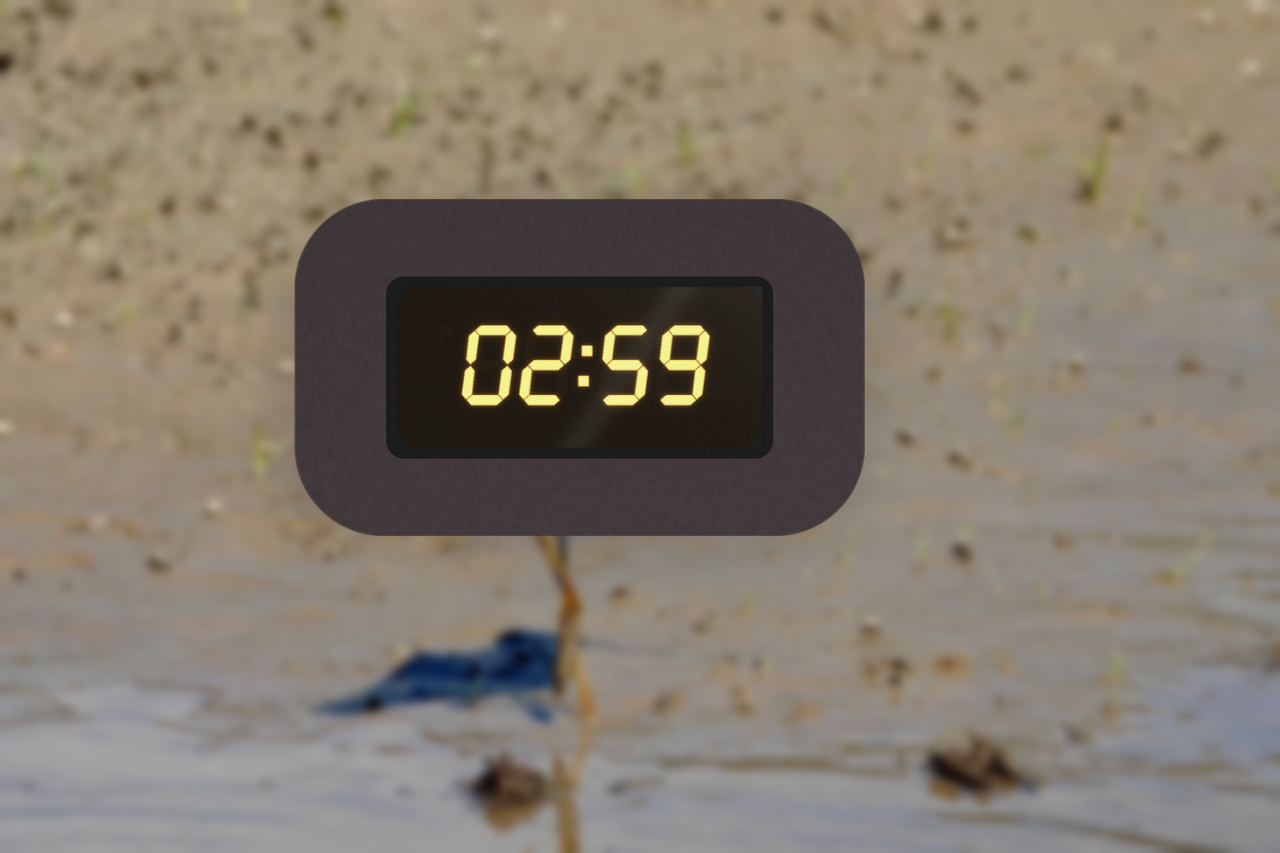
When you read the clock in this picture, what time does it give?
2:59
